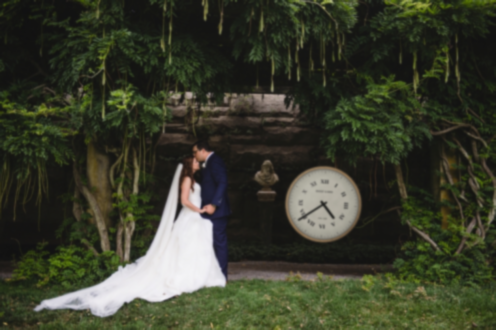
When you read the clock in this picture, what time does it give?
4:39
